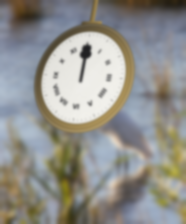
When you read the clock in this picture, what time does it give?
12:00
